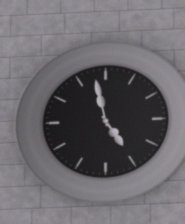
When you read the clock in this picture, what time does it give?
4:58
